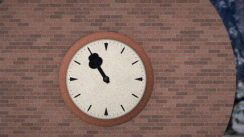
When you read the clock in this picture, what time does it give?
10:55
